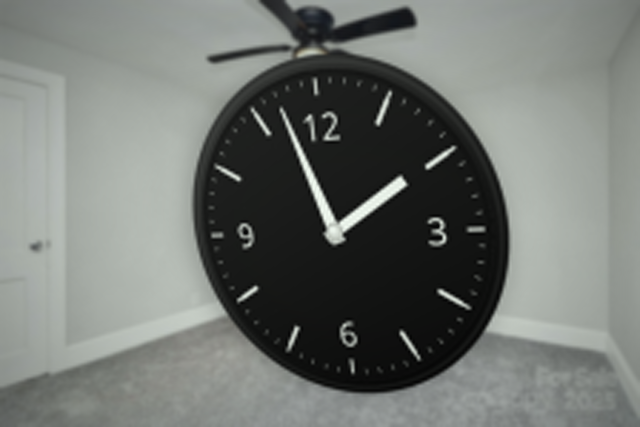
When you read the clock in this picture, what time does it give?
1:57
